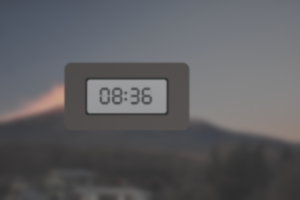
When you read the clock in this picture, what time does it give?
8:36
